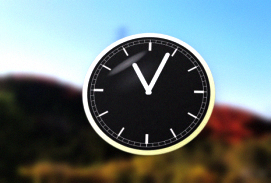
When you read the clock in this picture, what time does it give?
11:04
